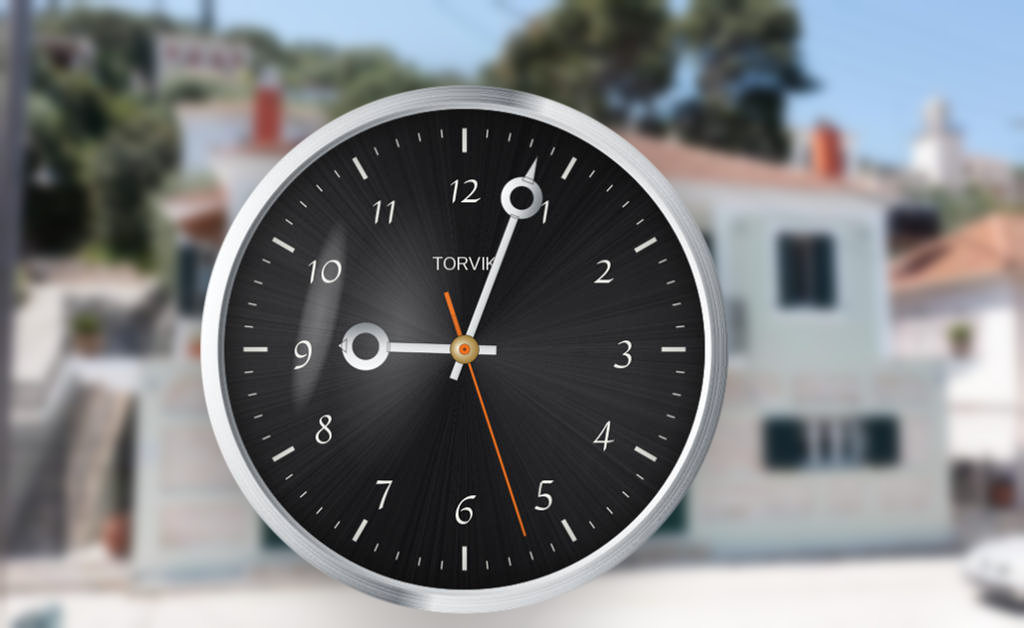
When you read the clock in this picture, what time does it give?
9:03:27
